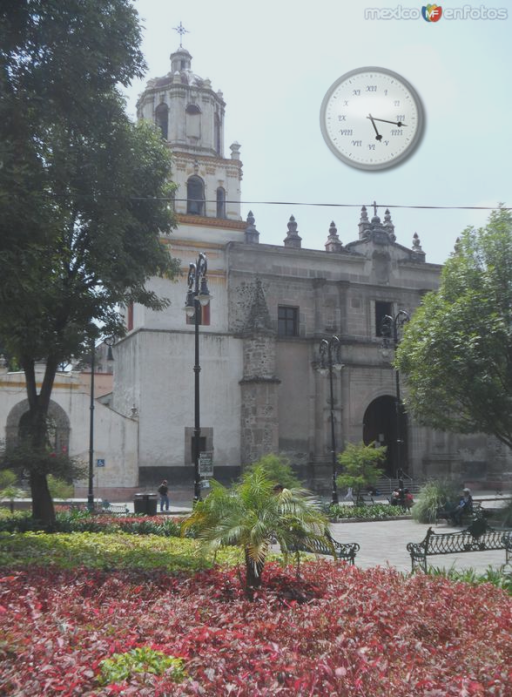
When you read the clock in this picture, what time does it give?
5:17
